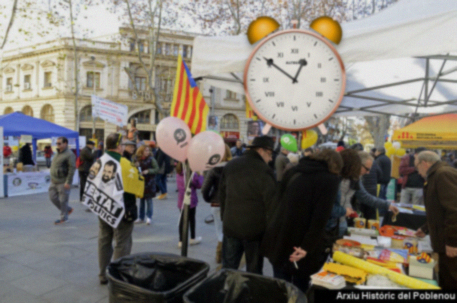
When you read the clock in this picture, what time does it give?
12:51
